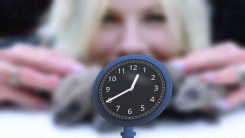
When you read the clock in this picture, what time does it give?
12:40
